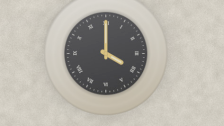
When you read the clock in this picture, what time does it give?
4:00
